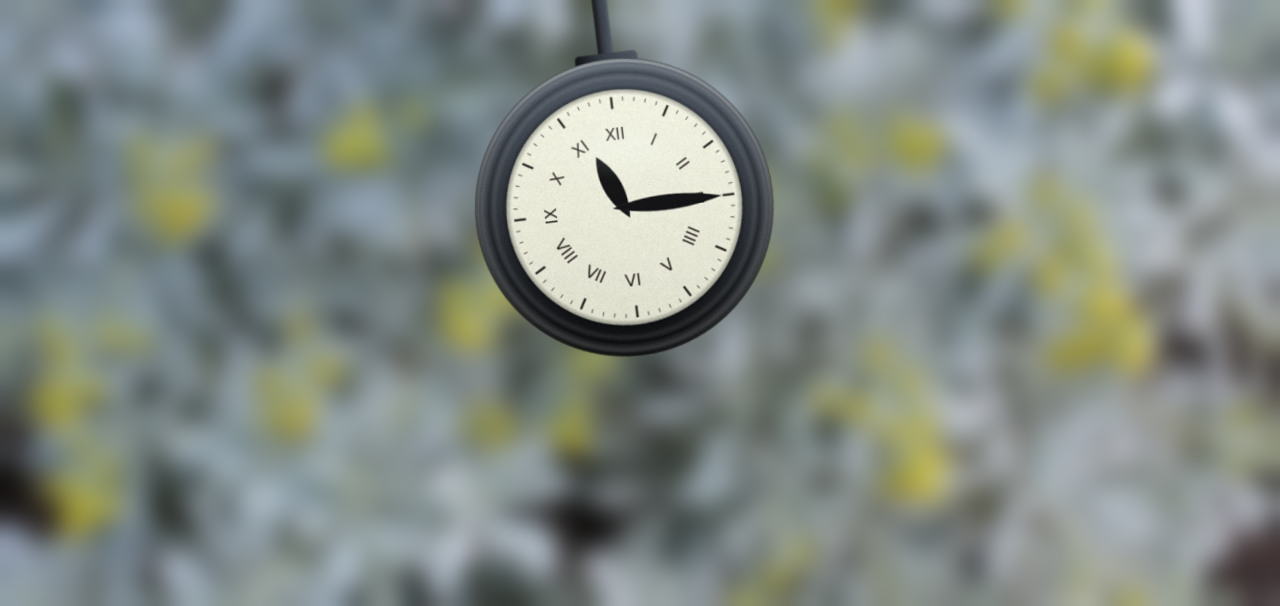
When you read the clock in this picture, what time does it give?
11:15
